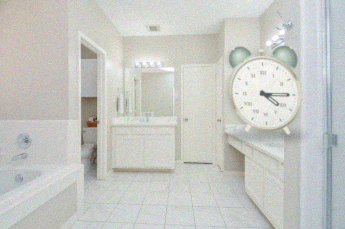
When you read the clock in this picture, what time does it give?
4:15
